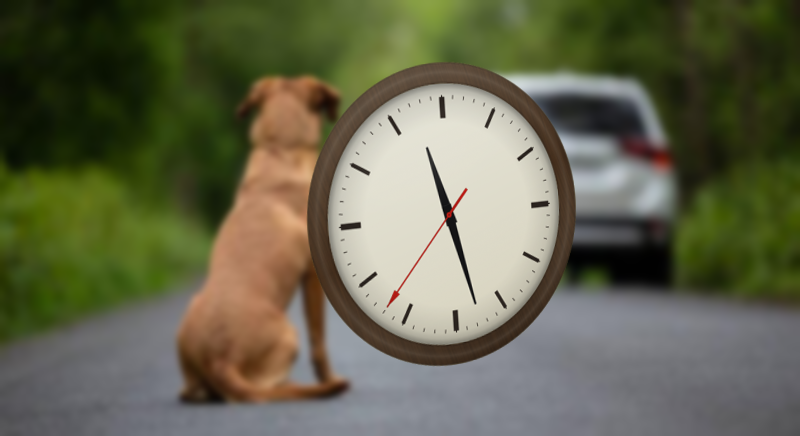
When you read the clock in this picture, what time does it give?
11:27:37
